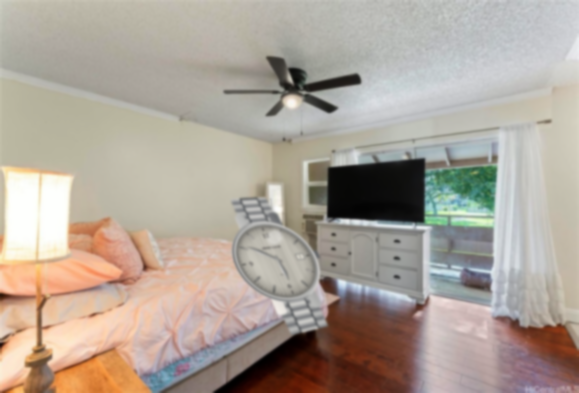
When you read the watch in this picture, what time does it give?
5:51
